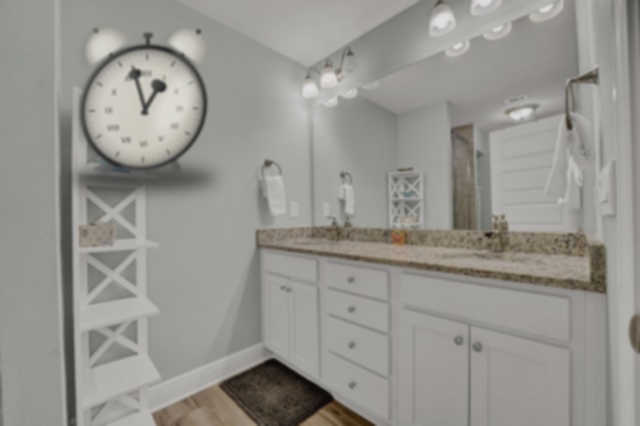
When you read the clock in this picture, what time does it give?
12:57
